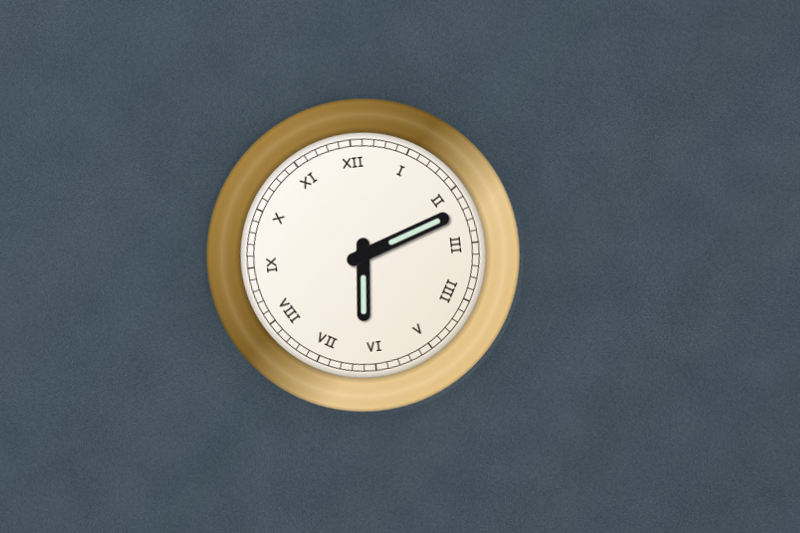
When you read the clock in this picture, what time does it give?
6:12
